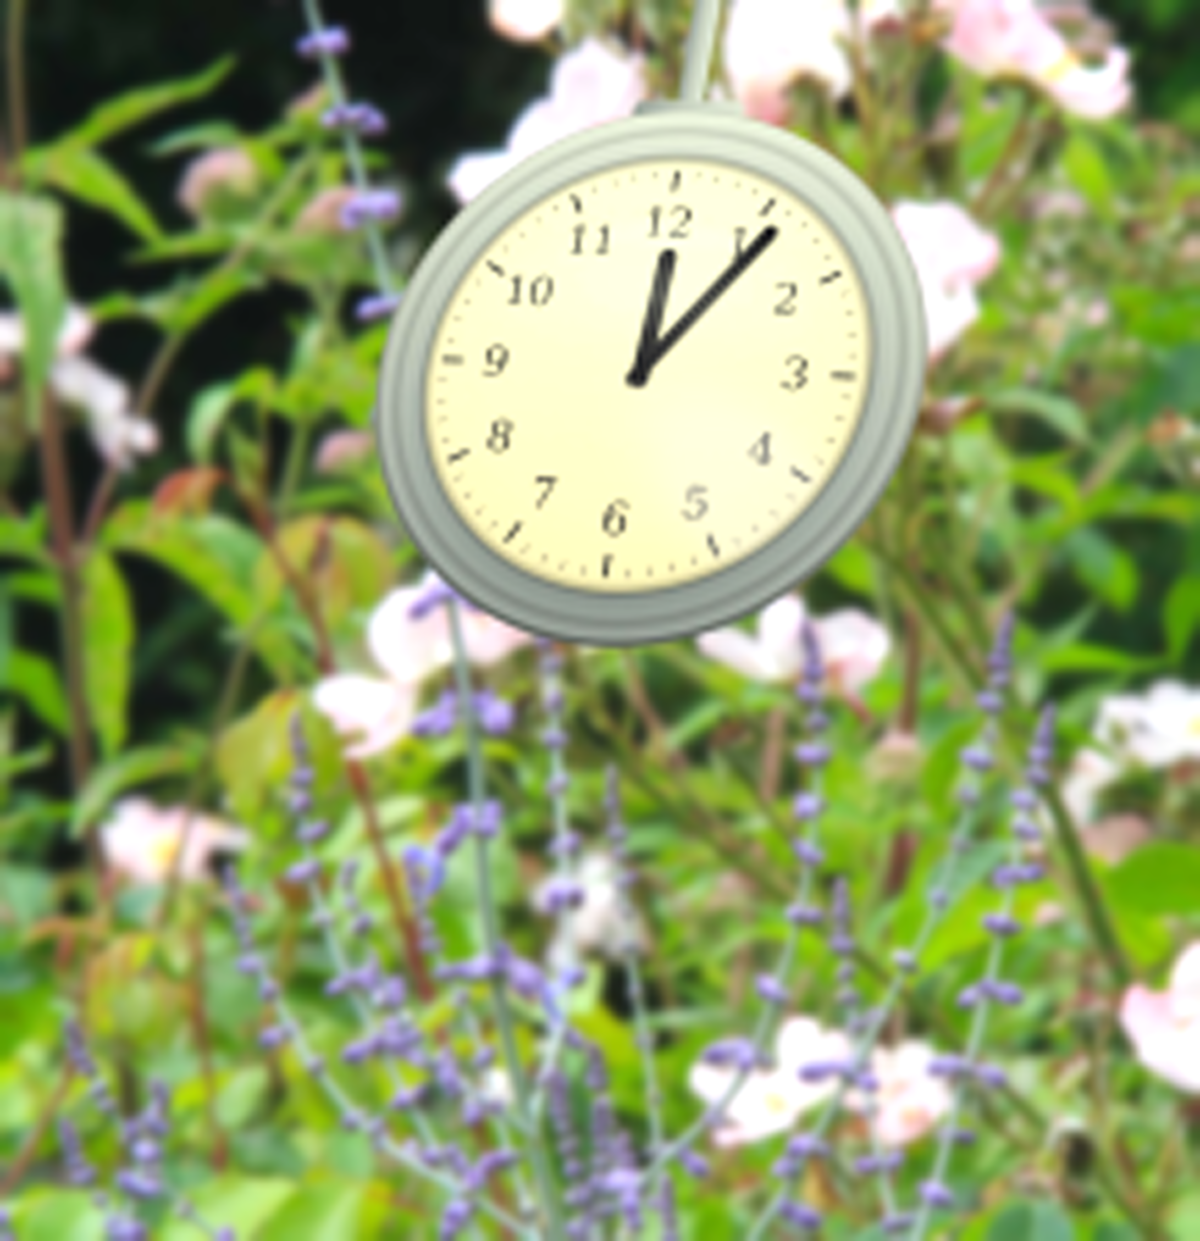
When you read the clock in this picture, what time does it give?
12:06
